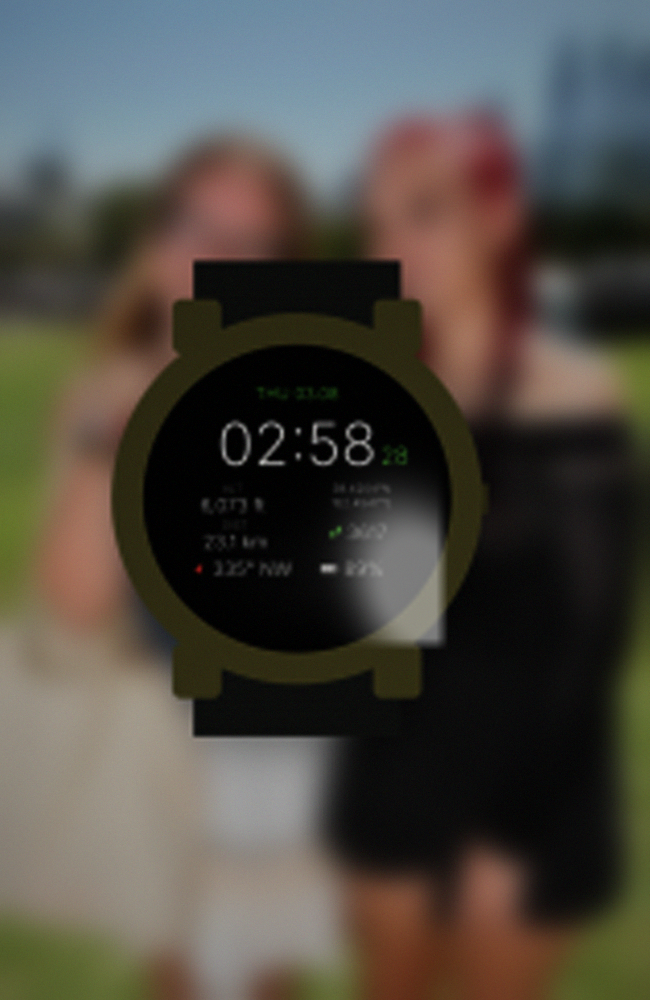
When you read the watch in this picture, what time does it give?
2:58
